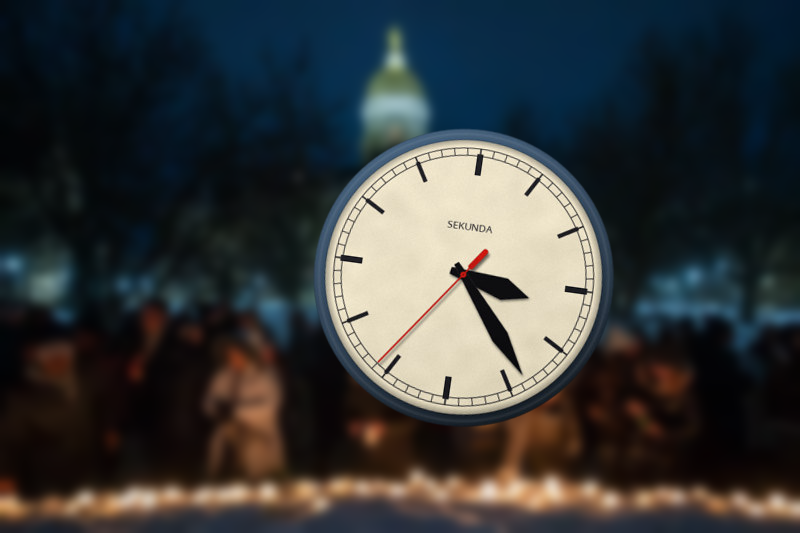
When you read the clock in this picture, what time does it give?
3:23:36
